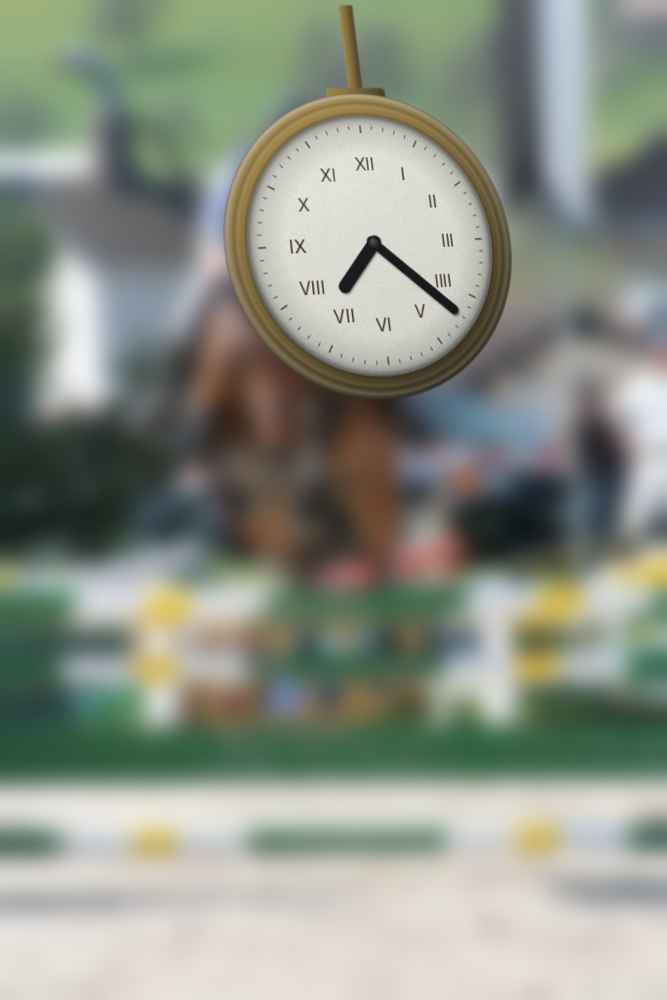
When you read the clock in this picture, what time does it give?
7:22
